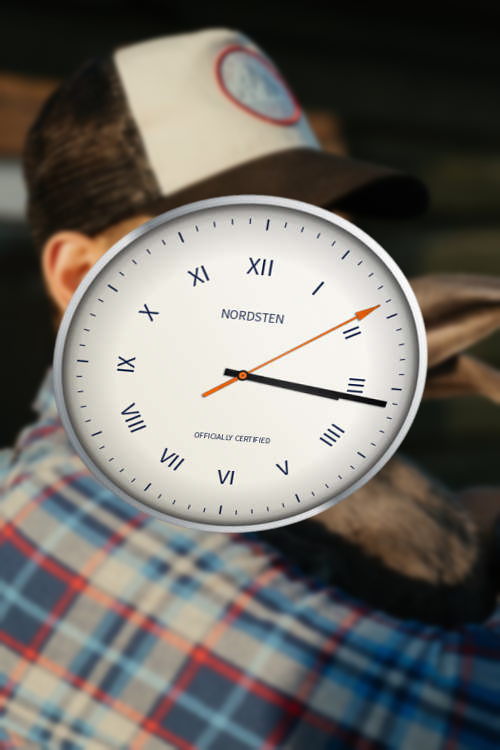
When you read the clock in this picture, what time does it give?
3:16:09
